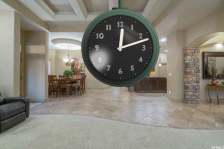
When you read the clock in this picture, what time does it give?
12:12
